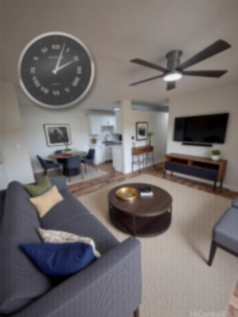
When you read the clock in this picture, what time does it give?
2:03
